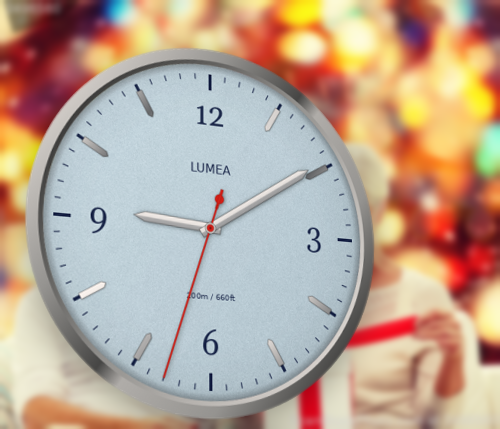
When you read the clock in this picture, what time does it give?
9:09:33
